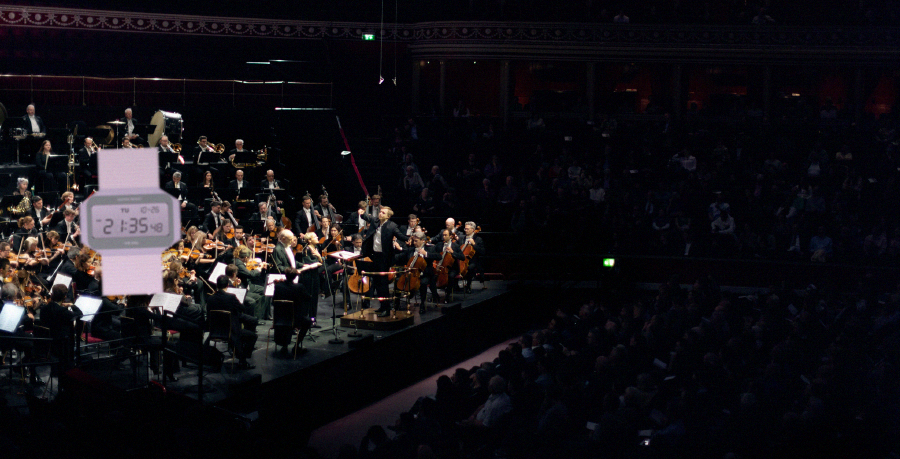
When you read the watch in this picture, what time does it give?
21:35
